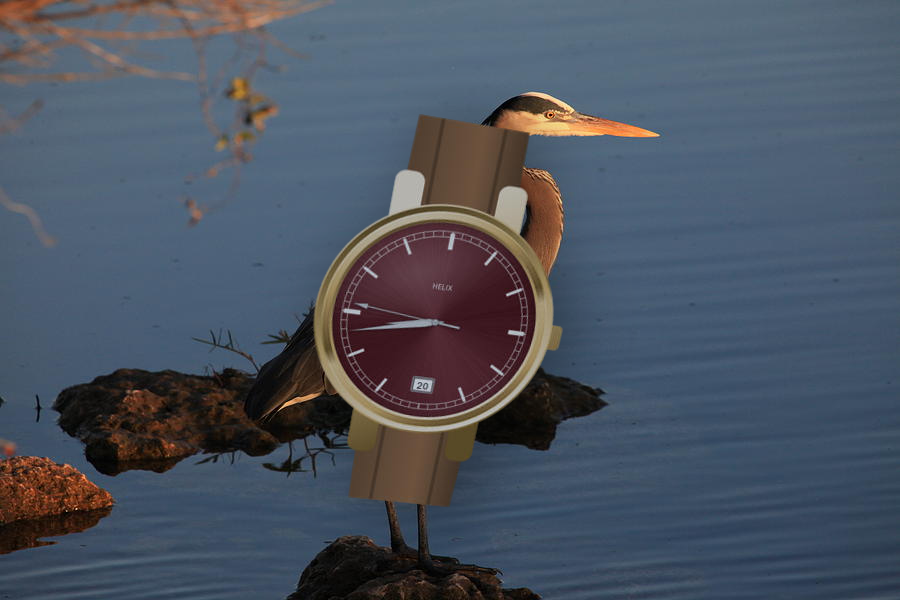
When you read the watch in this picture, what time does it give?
8:42:46
